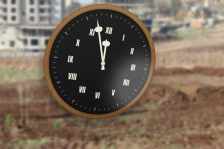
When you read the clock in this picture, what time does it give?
11:57
